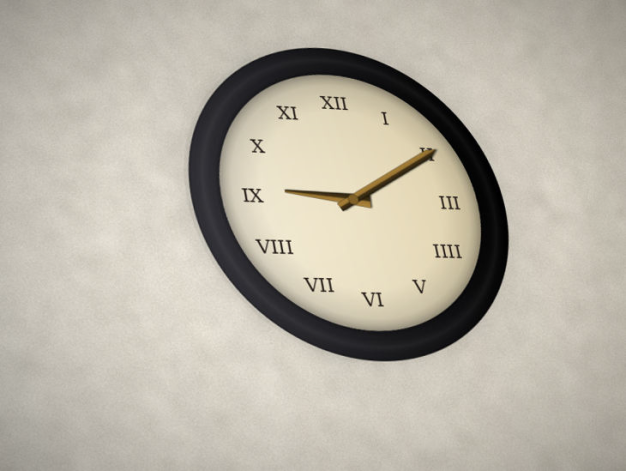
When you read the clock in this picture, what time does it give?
9:10
